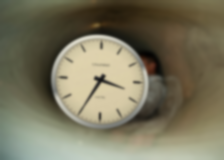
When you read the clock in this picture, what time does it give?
3:35
